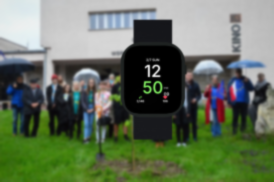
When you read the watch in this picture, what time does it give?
12:50
